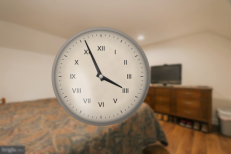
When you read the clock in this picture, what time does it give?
3:56
